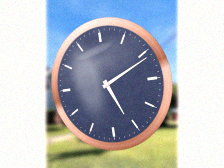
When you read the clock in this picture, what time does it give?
5:11
